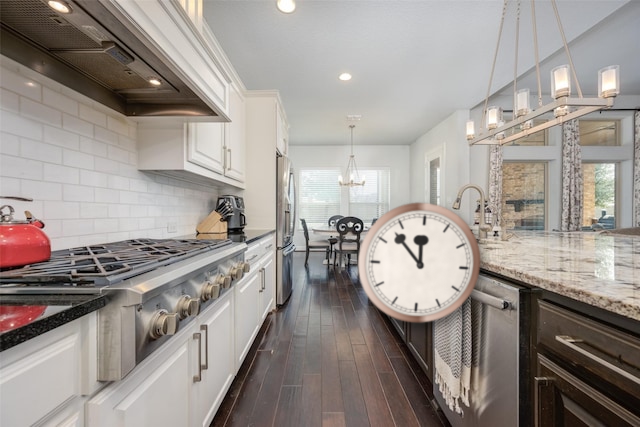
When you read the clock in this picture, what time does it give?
11:53
